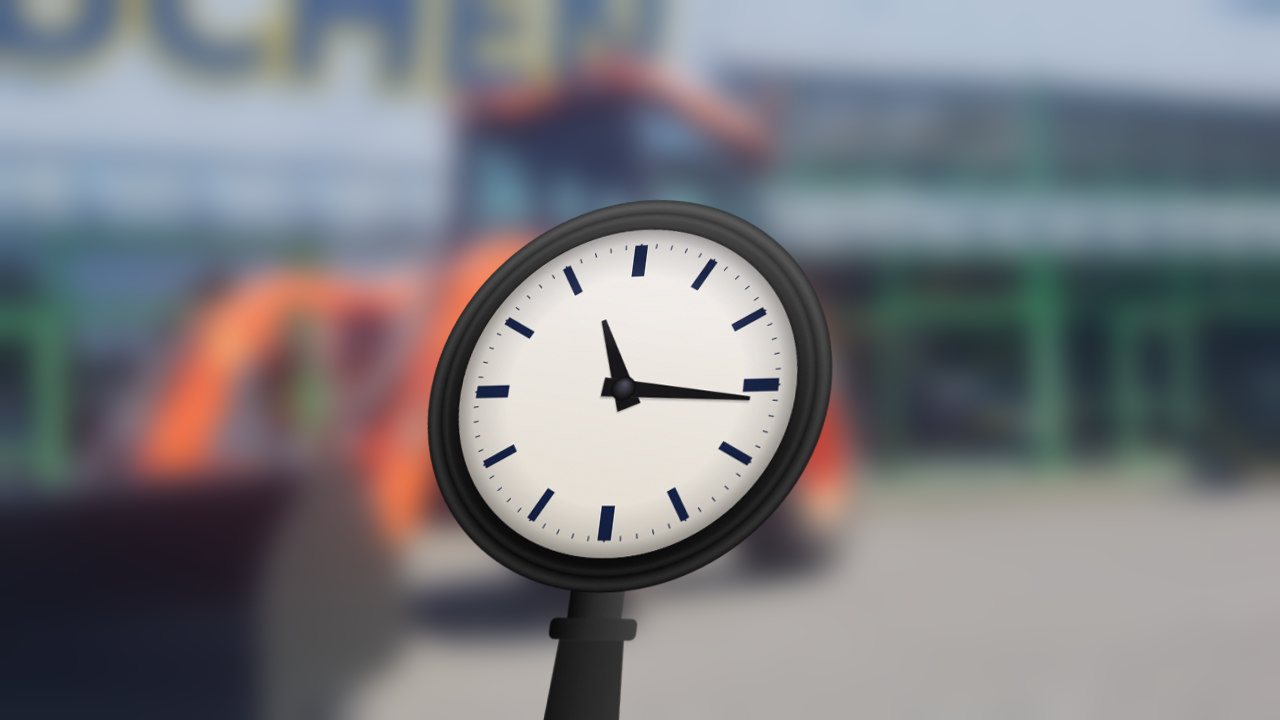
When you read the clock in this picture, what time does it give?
11:16
